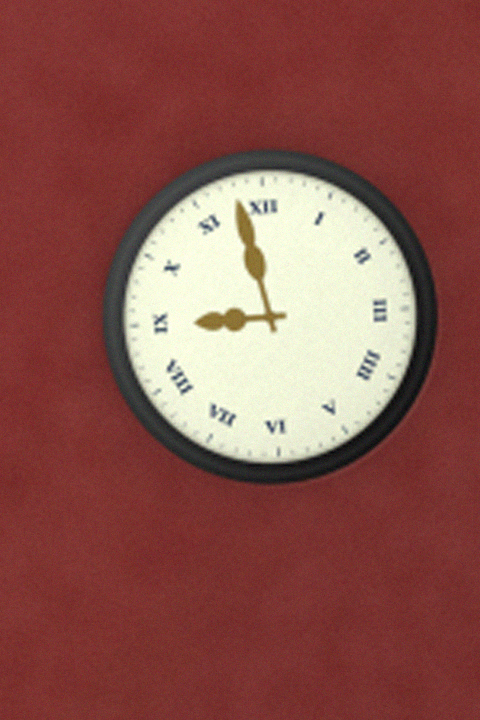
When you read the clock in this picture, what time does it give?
8:58
